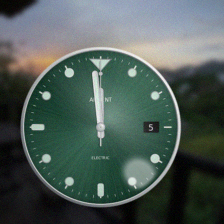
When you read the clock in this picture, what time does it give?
11:59:00
